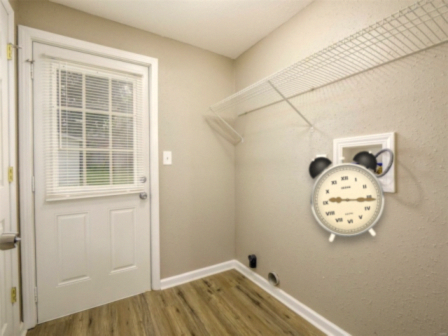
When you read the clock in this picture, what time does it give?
9:16
